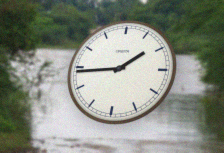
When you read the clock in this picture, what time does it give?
1:44
